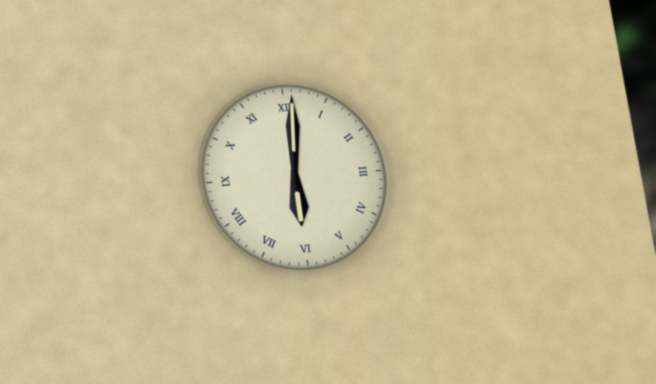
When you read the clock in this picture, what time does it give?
6:01
